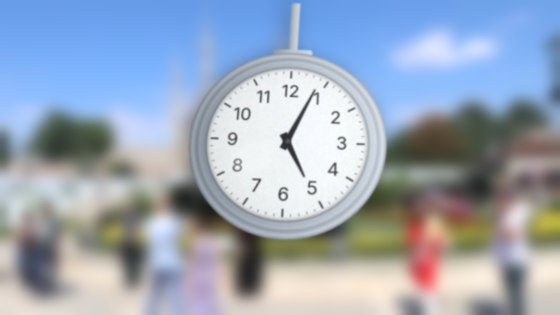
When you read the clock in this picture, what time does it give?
5:04
